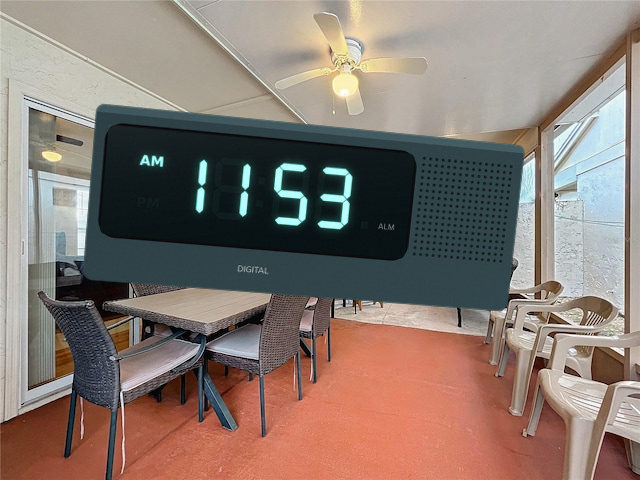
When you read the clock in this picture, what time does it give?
11:53
